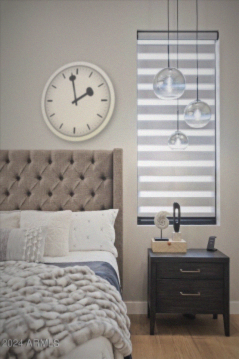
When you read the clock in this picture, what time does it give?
1:58
